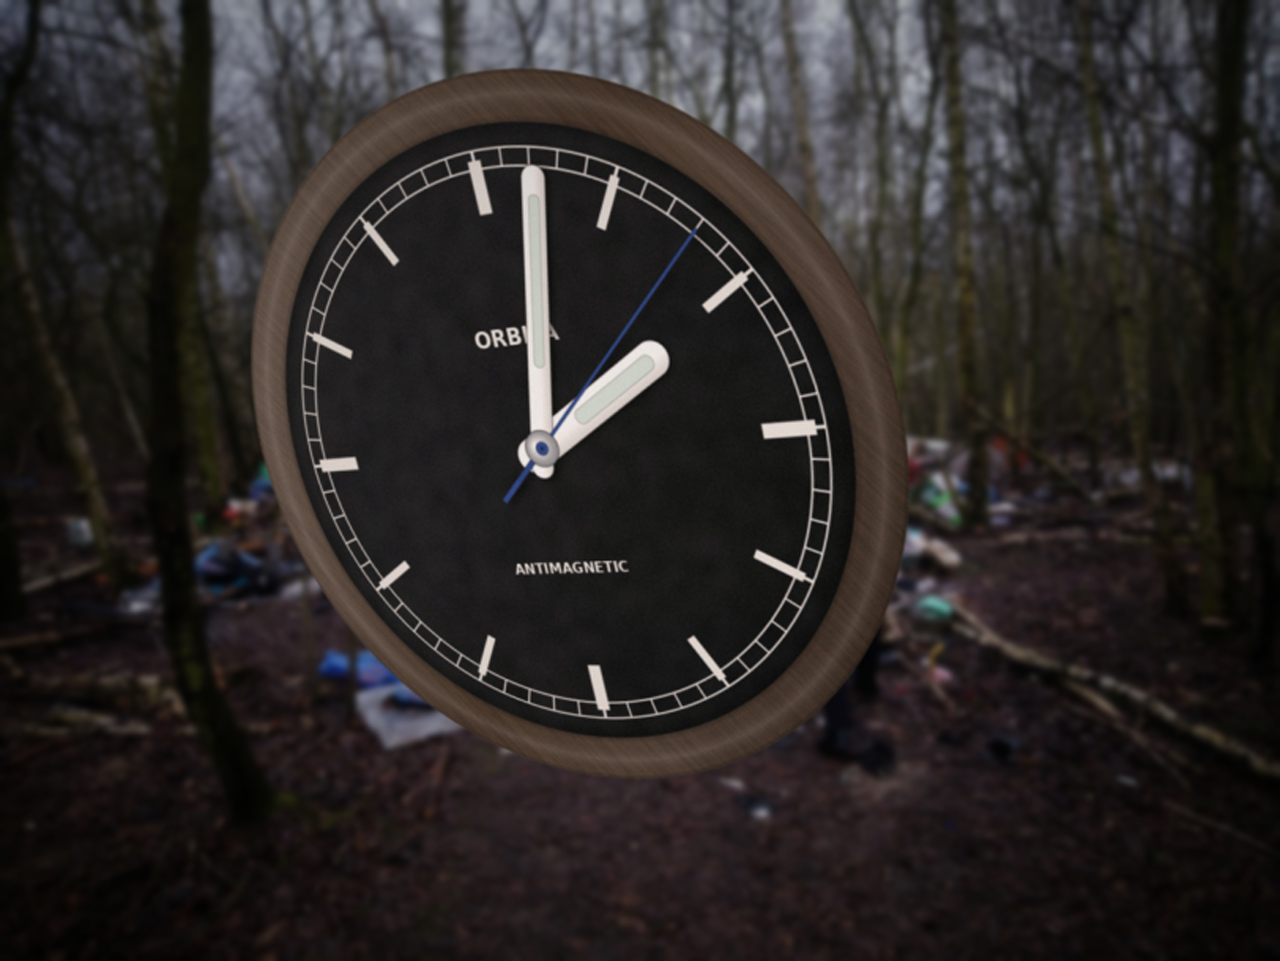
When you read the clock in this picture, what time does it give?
2:02:08
